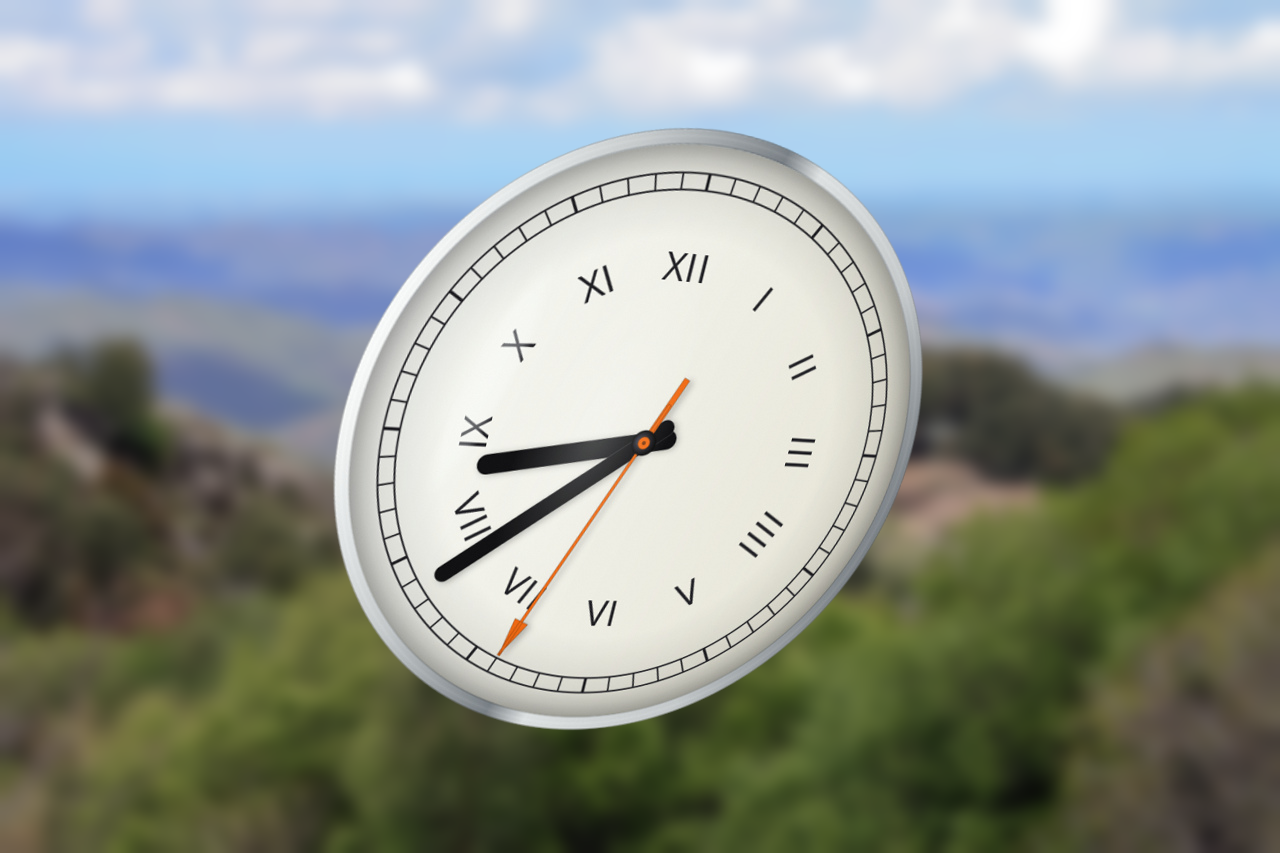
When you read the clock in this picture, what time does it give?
8:38:34
